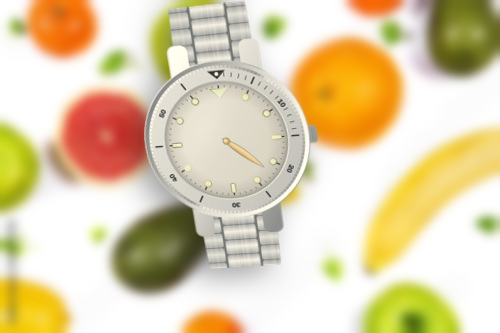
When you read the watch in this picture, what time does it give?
4:22
